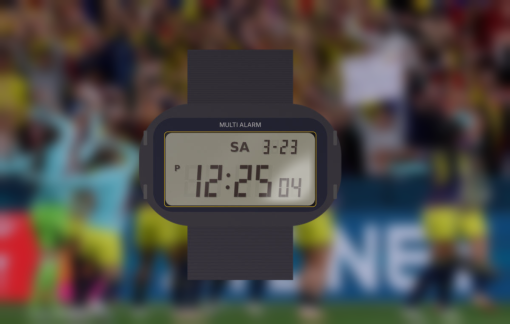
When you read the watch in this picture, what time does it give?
12:25:04
